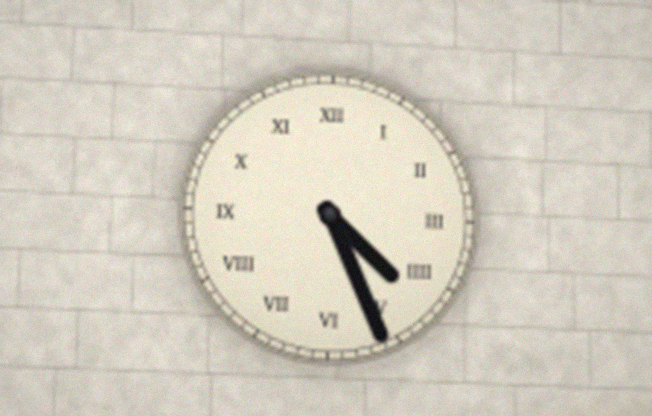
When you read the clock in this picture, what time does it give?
4:26
